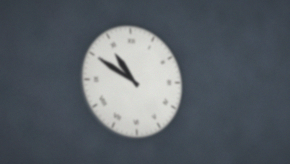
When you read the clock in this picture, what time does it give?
10:50
